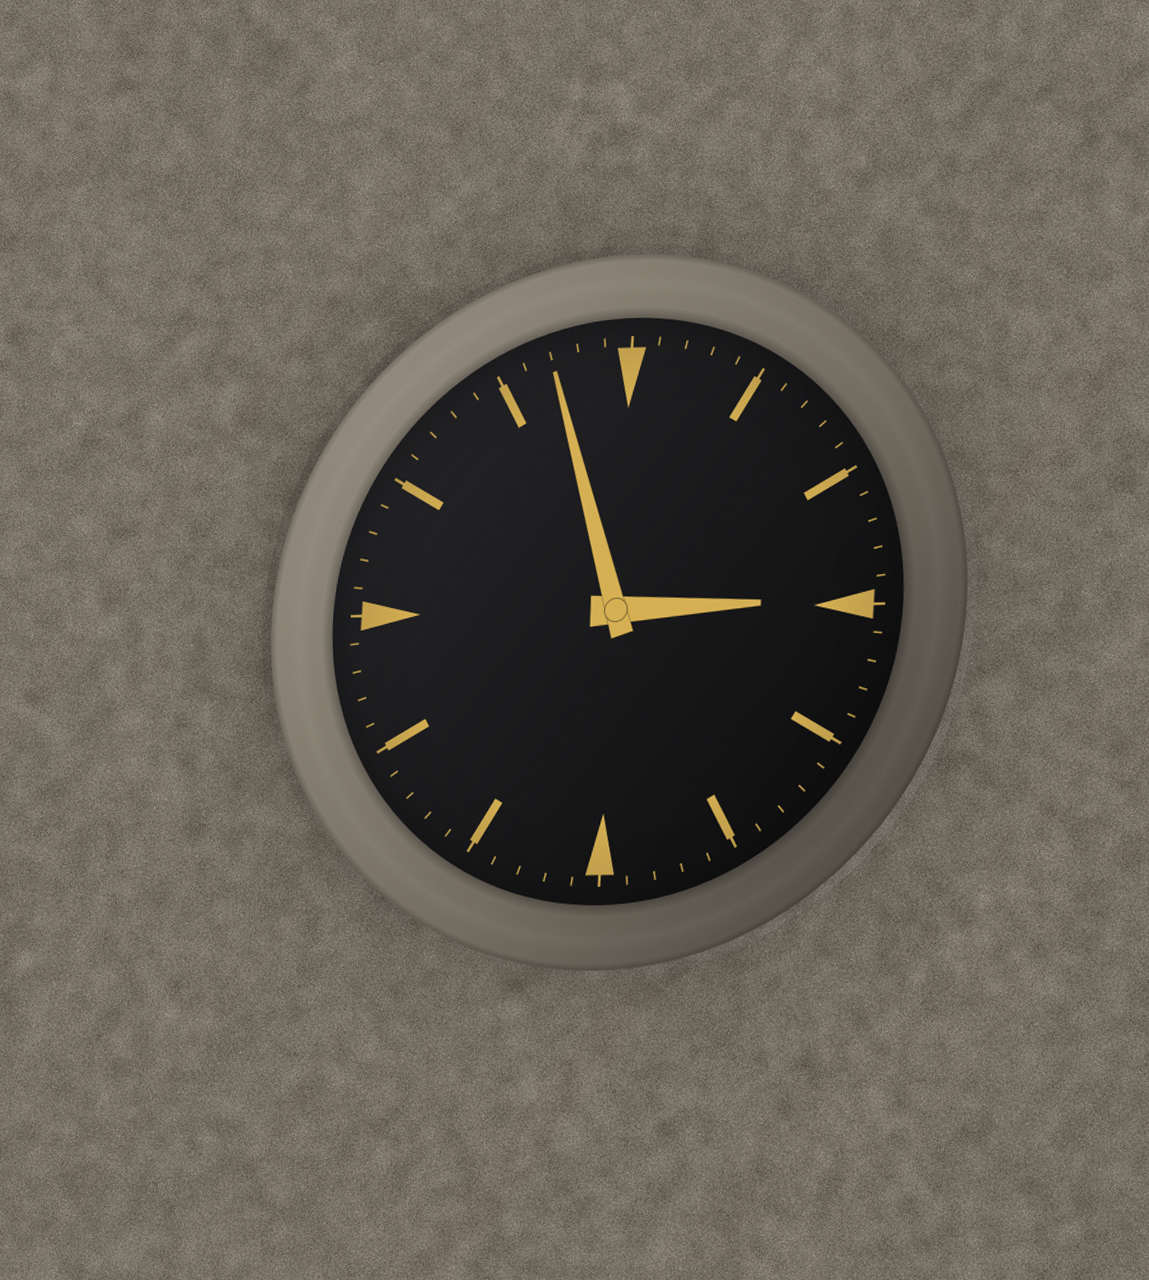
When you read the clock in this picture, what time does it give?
2:57
